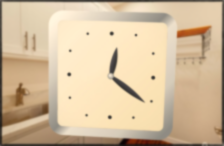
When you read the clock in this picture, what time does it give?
12:21
